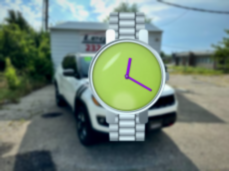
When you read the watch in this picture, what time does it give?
12:20
